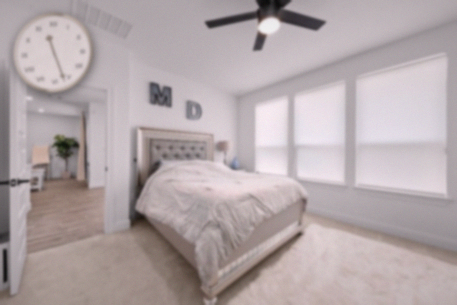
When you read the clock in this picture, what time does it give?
11:27
